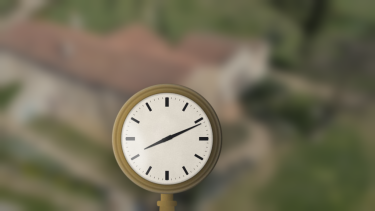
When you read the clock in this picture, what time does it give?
8:11
